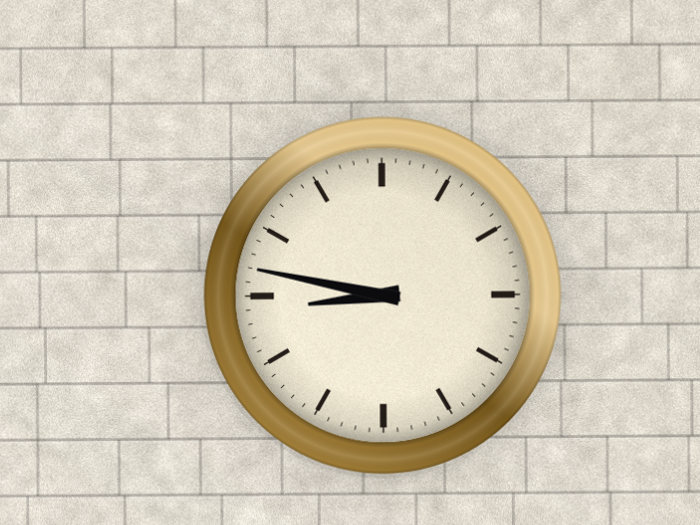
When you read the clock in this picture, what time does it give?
8:47
